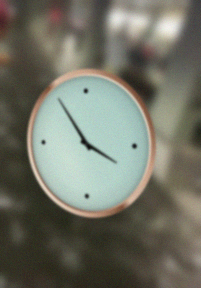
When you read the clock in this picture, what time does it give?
3:54
